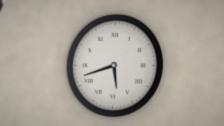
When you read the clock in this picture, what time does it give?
5:42
